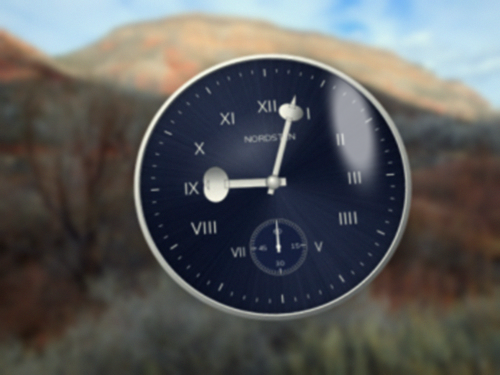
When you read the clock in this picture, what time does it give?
9:03
